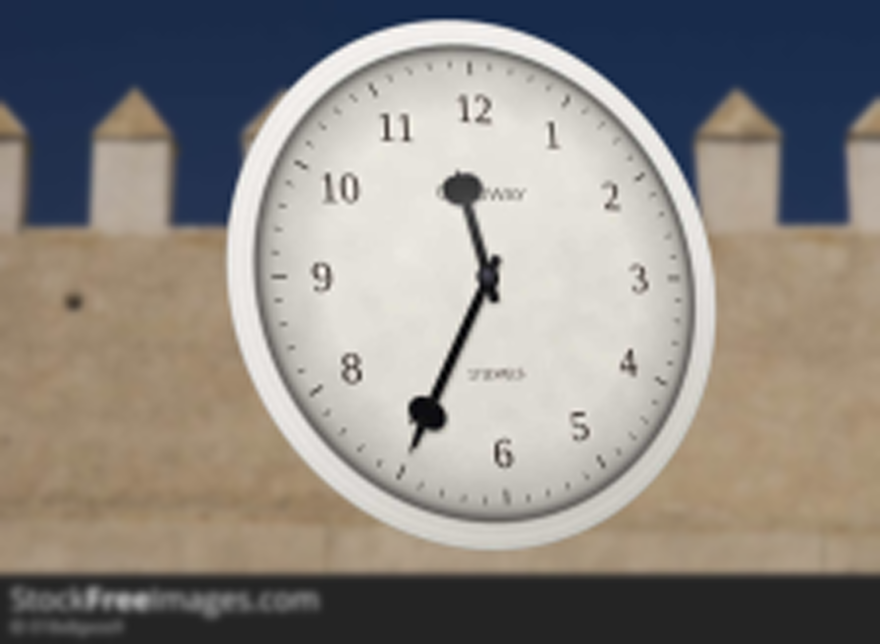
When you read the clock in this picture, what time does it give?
11:35
